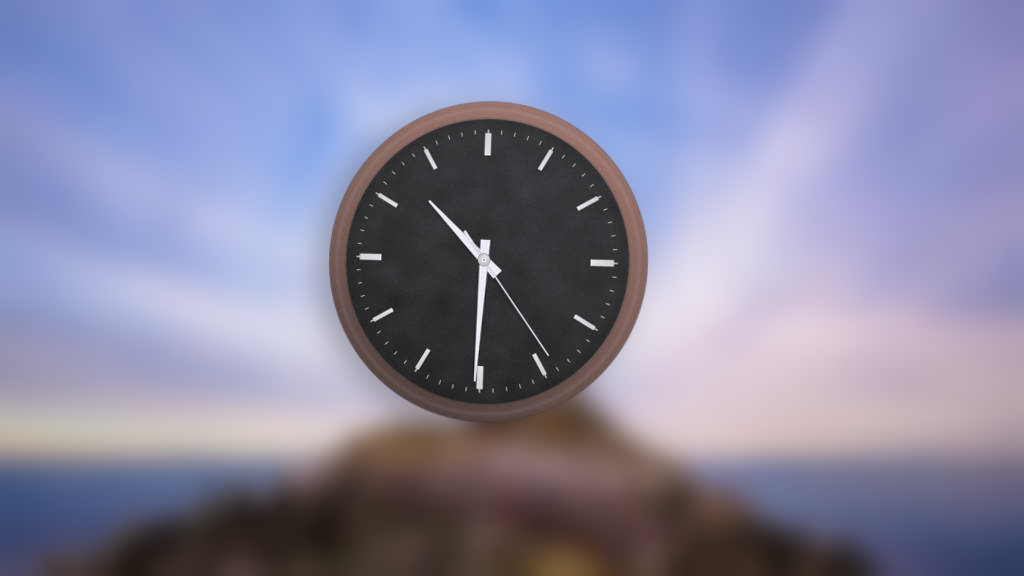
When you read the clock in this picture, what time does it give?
10:30:24
